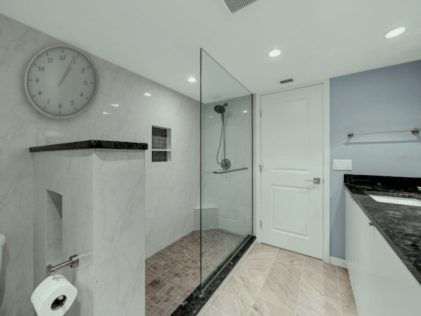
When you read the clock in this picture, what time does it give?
1:04
